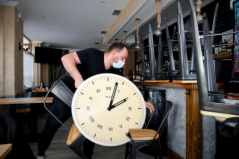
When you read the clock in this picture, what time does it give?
2:03
